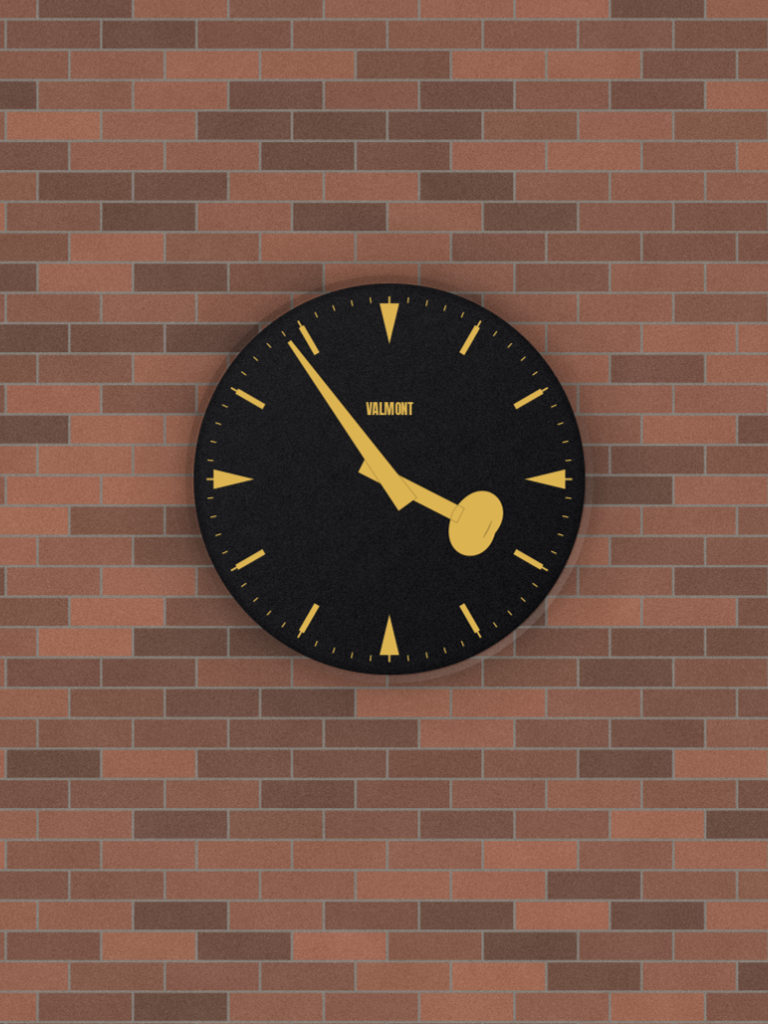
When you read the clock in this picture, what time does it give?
3:54
